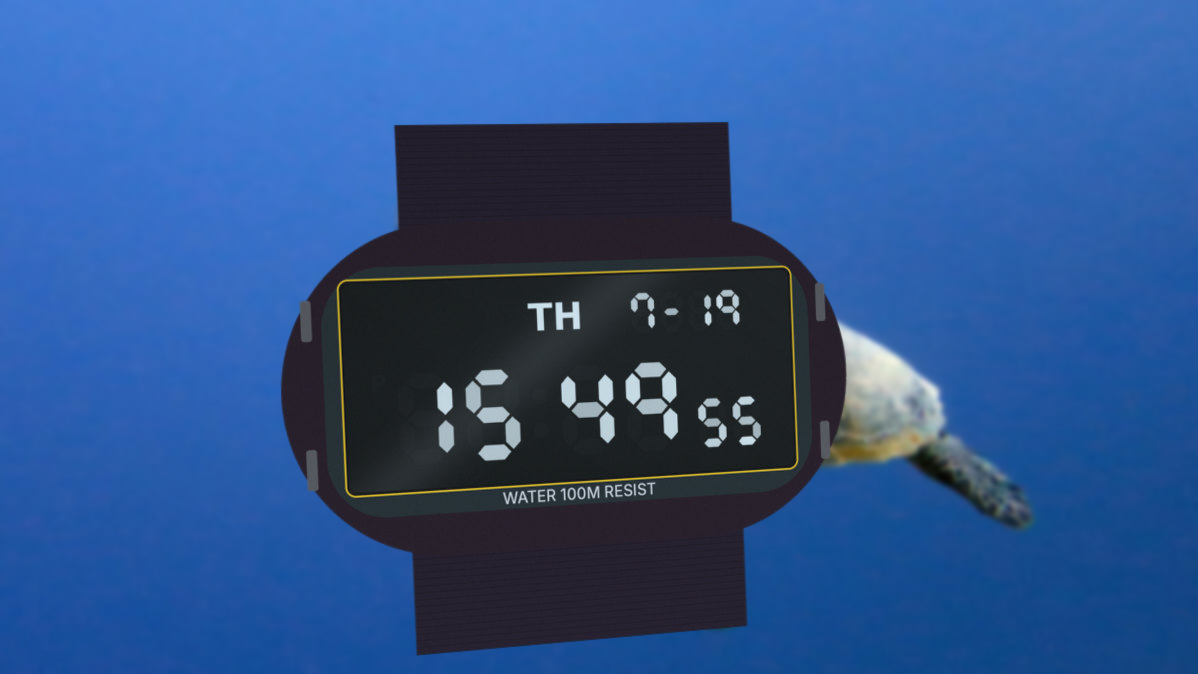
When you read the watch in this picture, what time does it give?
15:49:55
